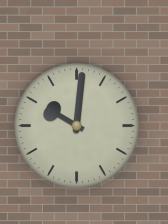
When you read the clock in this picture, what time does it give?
10:01
